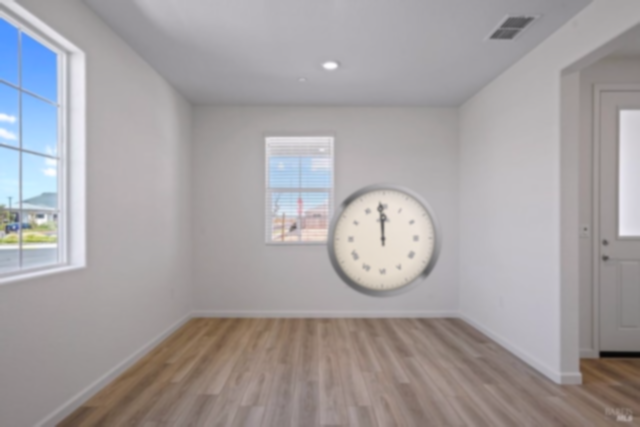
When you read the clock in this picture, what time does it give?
11:59
